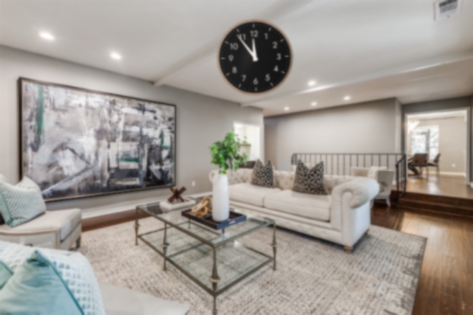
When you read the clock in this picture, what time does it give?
11:54
